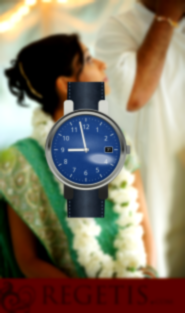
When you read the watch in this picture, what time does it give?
8:58
